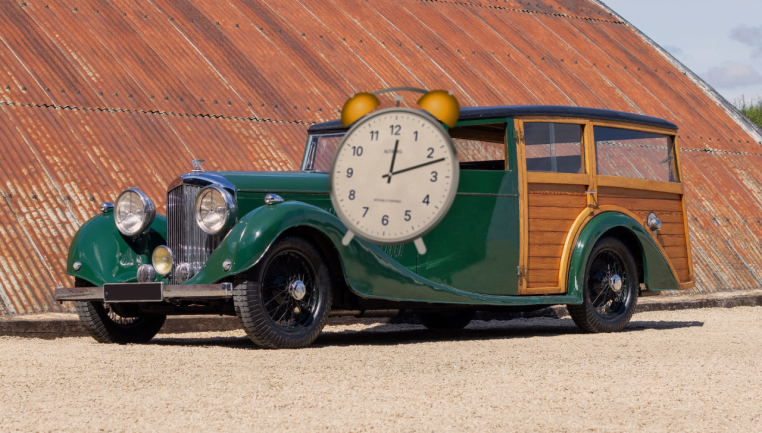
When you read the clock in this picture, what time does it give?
12:12
